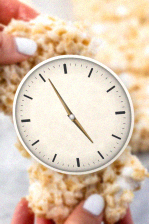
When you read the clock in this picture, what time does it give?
4:56
